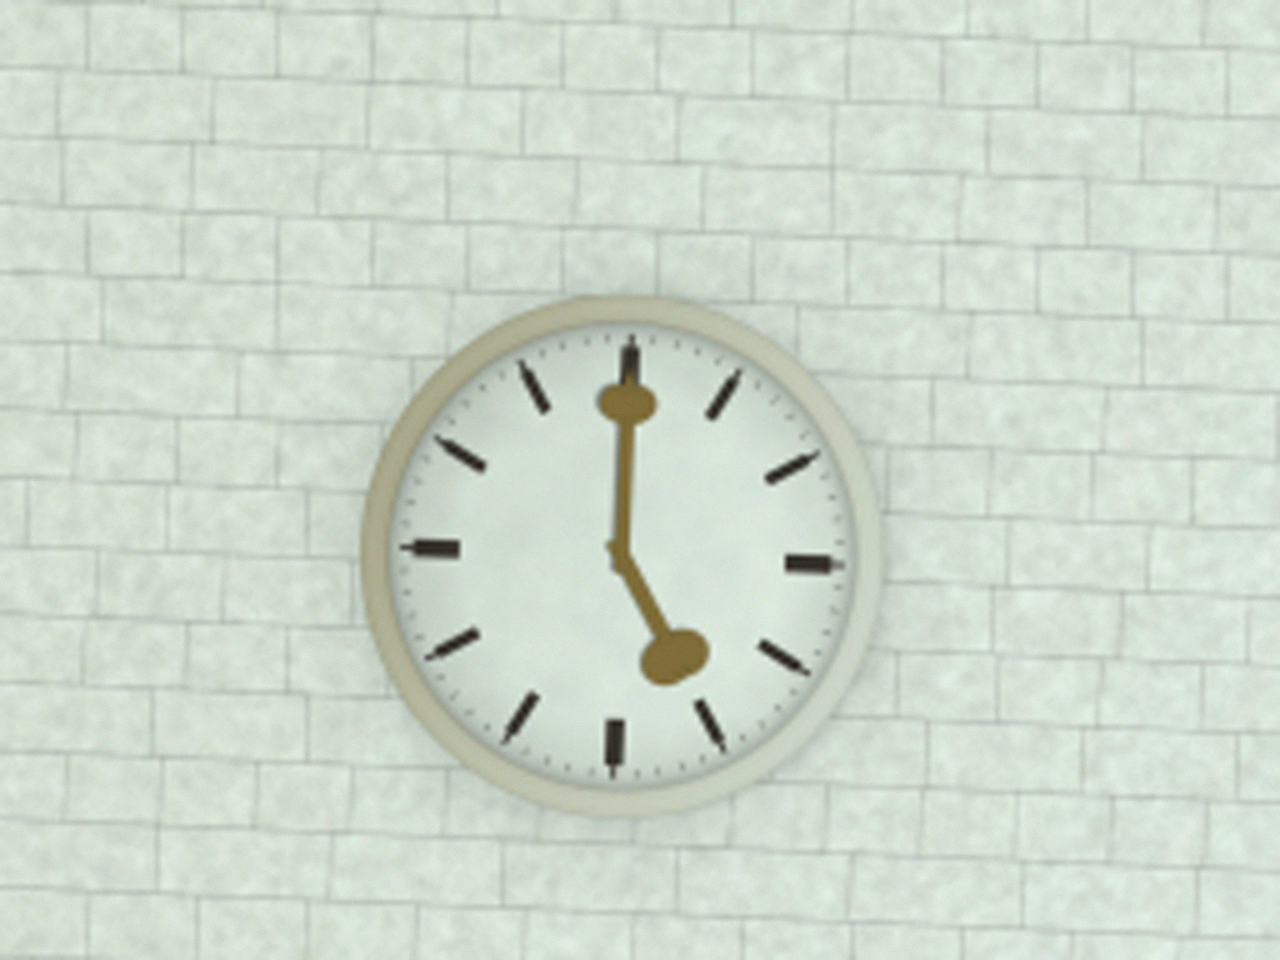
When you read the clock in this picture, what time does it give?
5:00
